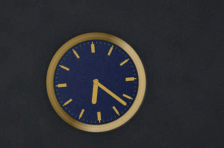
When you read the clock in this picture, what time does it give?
6:22
